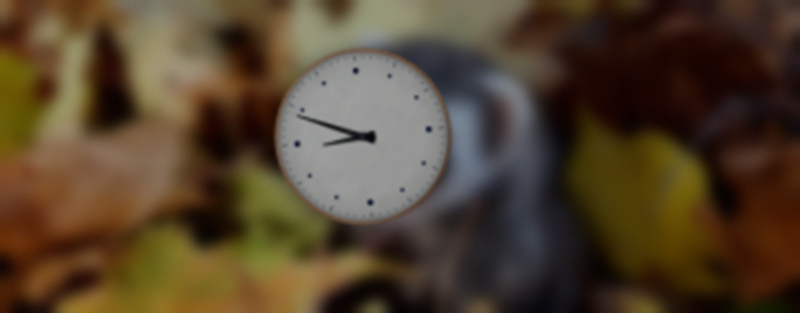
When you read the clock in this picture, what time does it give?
8:49
